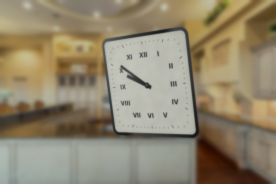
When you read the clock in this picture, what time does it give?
9:51
